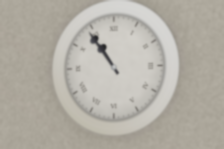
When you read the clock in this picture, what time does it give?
10:54
